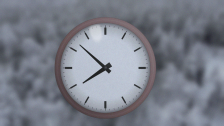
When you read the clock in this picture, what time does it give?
7:52
